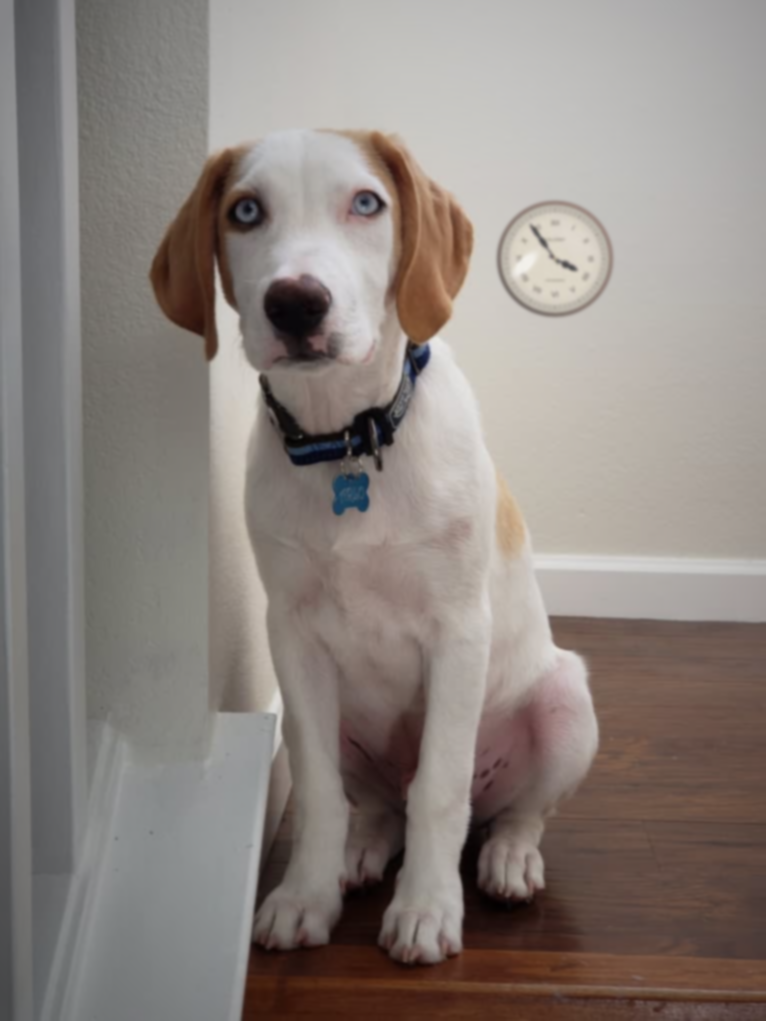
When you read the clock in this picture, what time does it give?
3:54
